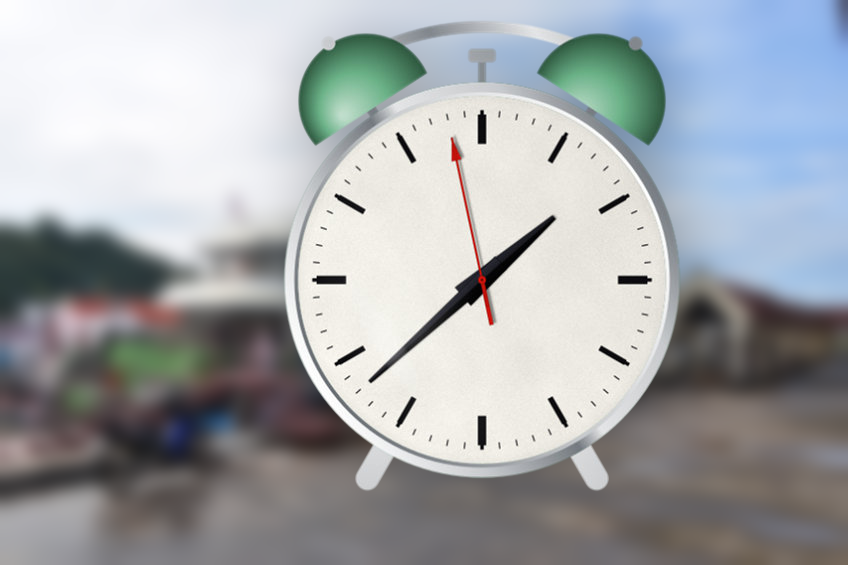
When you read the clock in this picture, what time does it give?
1:37:58
